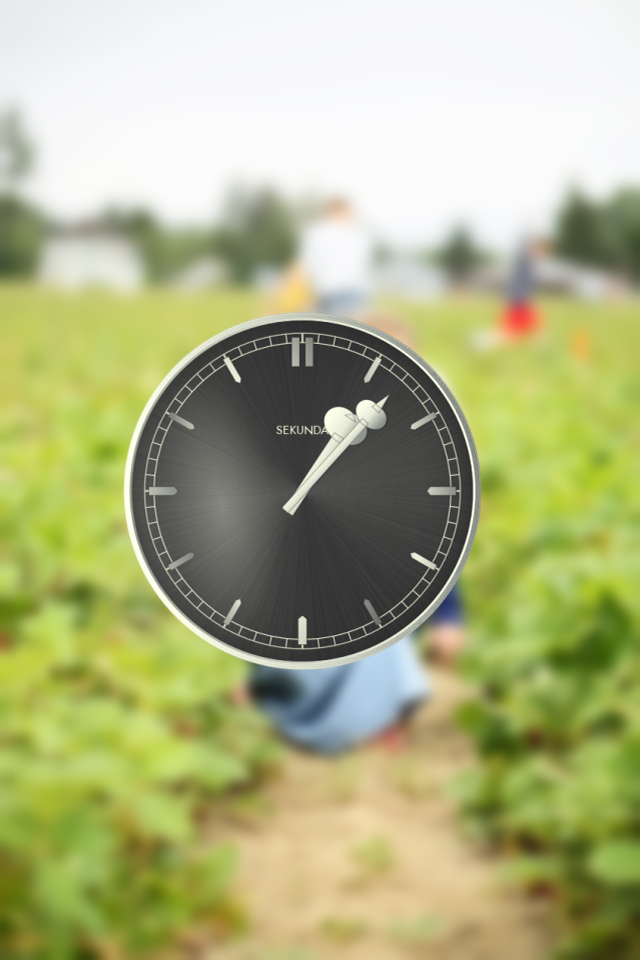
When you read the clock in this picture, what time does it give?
1:07
